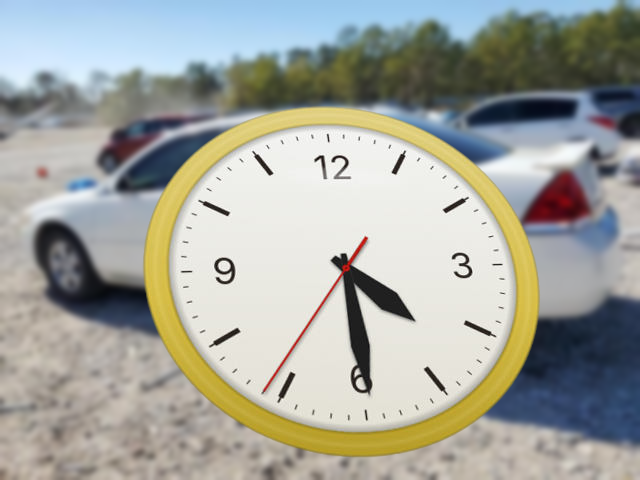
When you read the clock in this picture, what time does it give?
4:29:36
